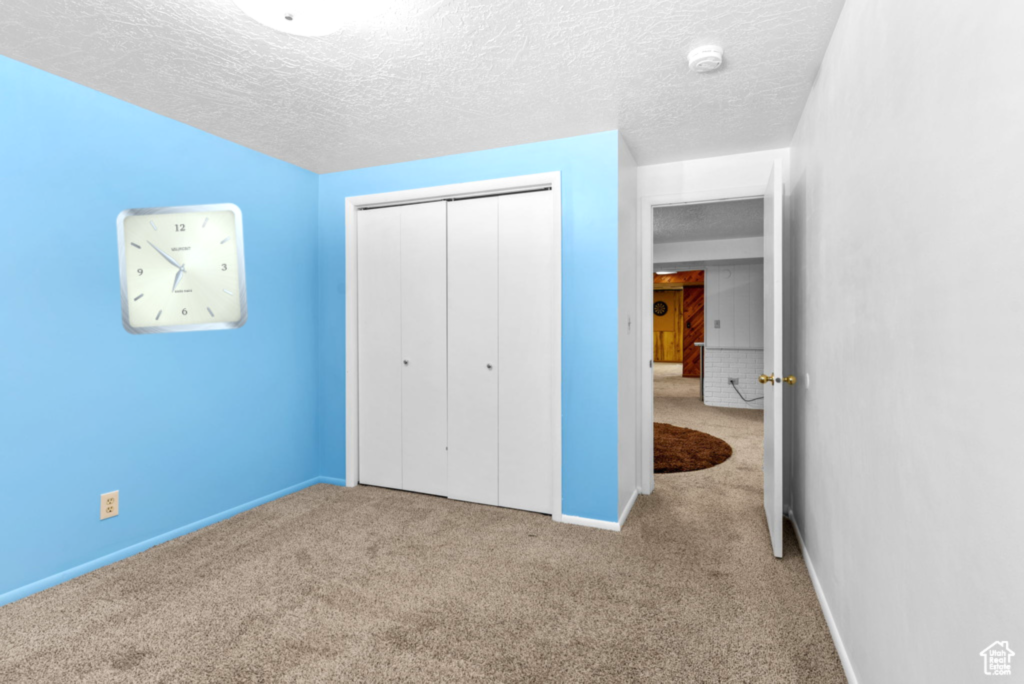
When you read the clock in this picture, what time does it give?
6:52
